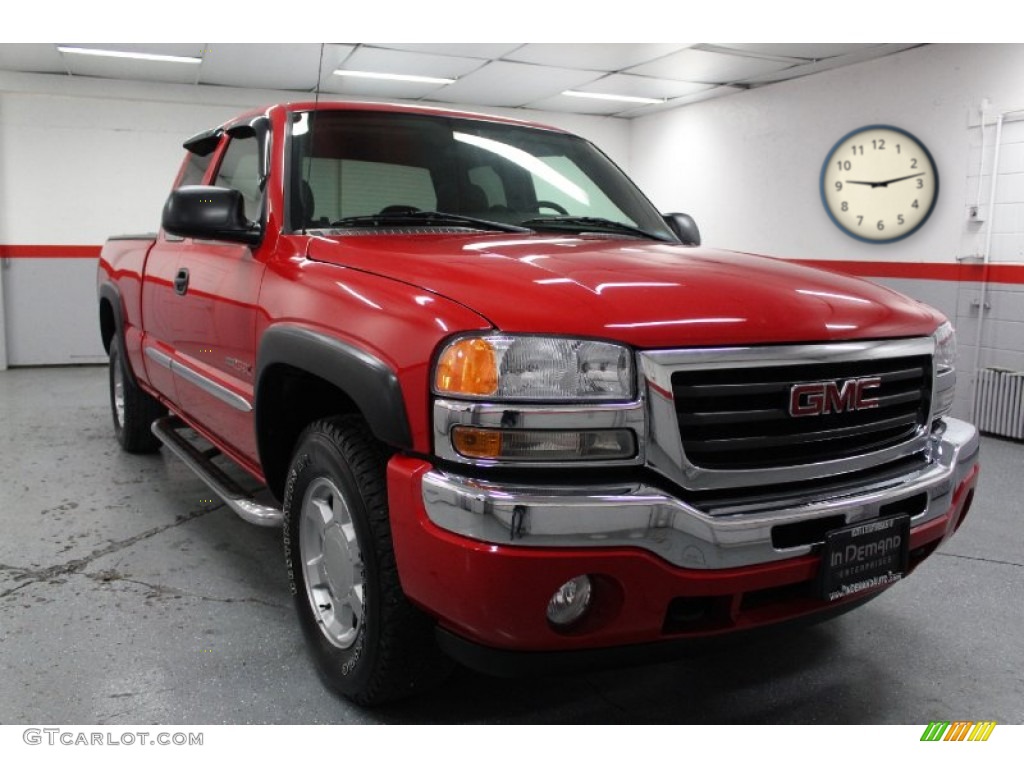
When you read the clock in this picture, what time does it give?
9:13
